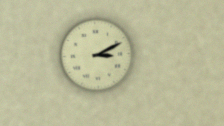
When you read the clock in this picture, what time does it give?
3:11
